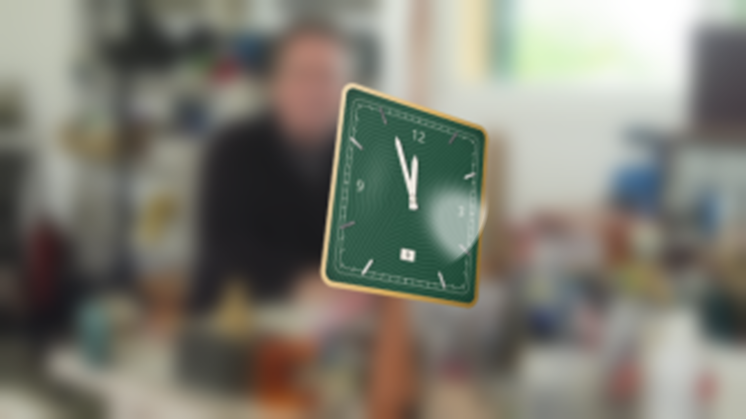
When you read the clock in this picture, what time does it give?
11:56
